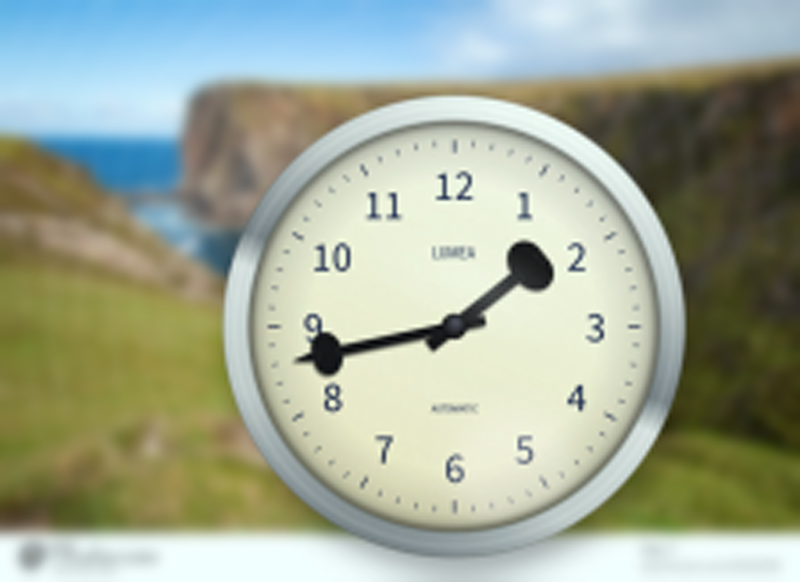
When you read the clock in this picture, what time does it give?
1:43
